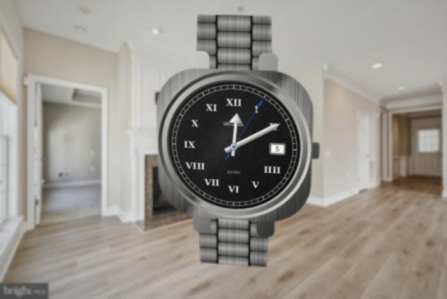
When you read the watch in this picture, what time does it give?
12:10:05
